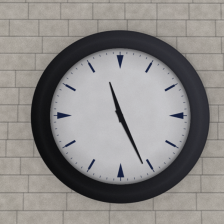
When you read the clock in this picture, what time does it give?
11:26
